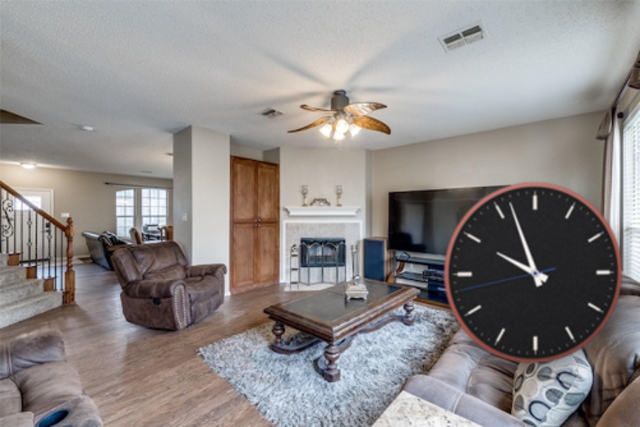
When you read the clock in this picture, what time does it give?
9:56:43
